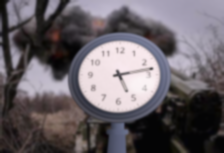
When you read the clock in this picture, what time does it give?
5:13
